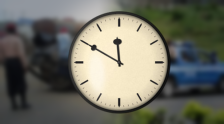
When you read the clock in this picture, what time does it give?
11:50
